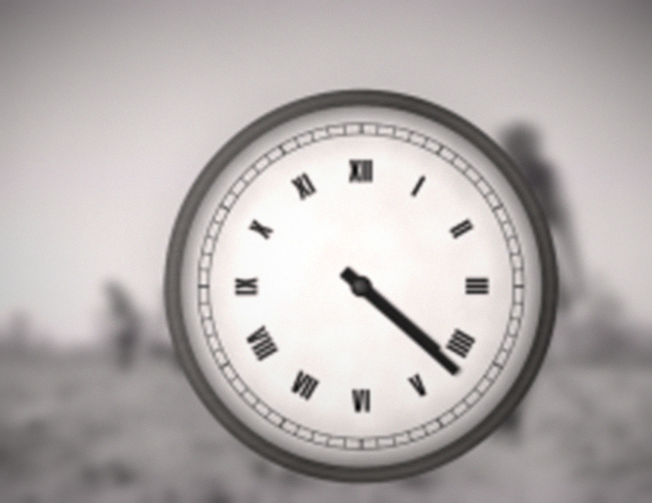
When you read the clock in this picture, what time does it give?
4:22
